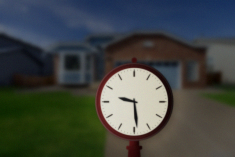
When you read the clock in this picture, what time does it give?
9:29
